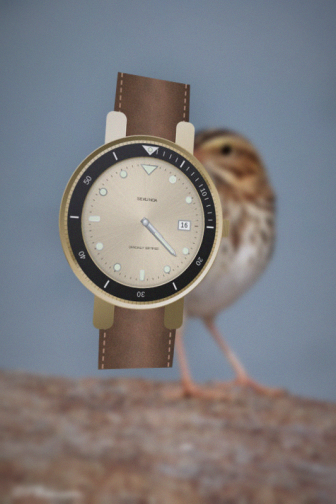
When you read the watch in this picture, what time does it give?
4:22
